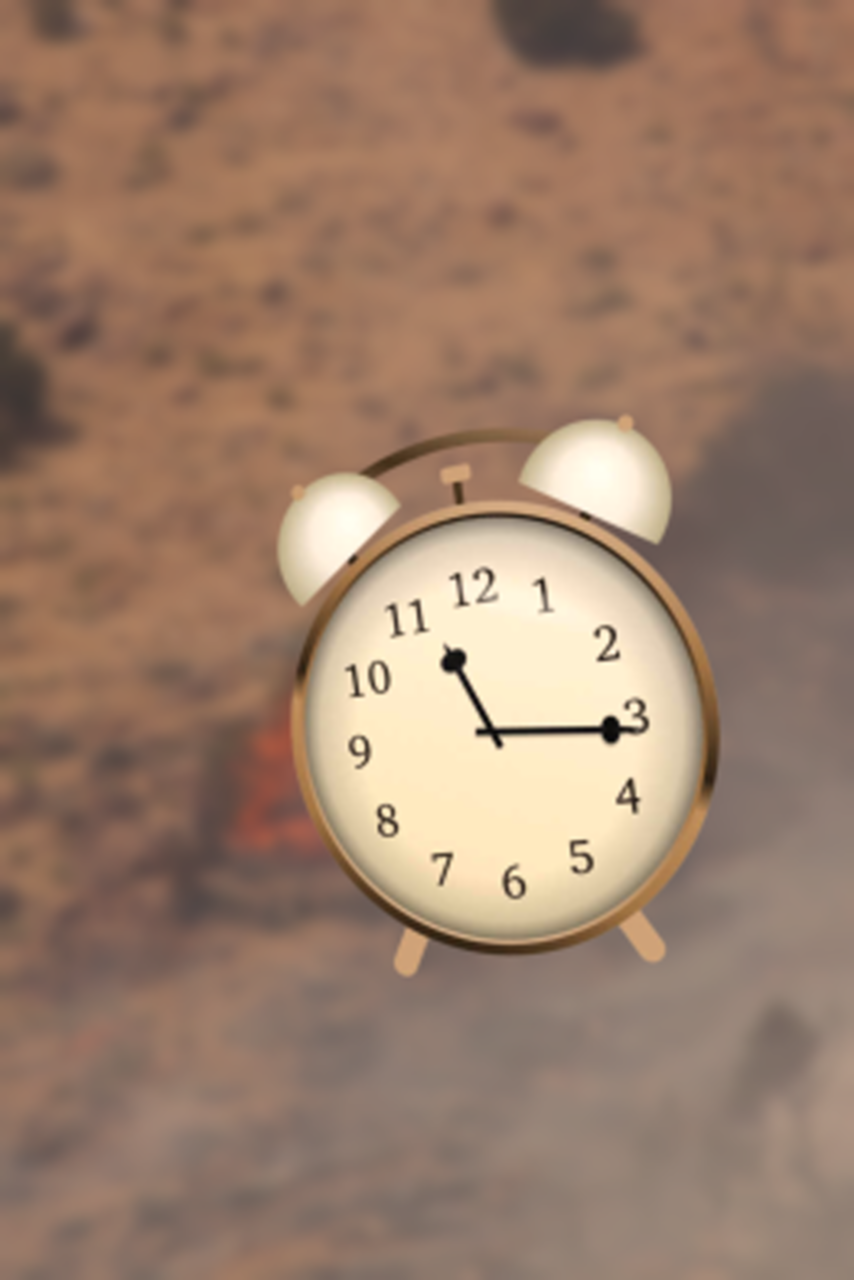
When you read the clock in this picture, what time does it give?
11:16
